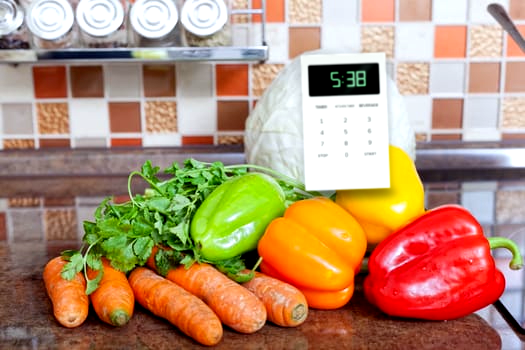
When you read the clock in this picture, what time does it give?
5:38
